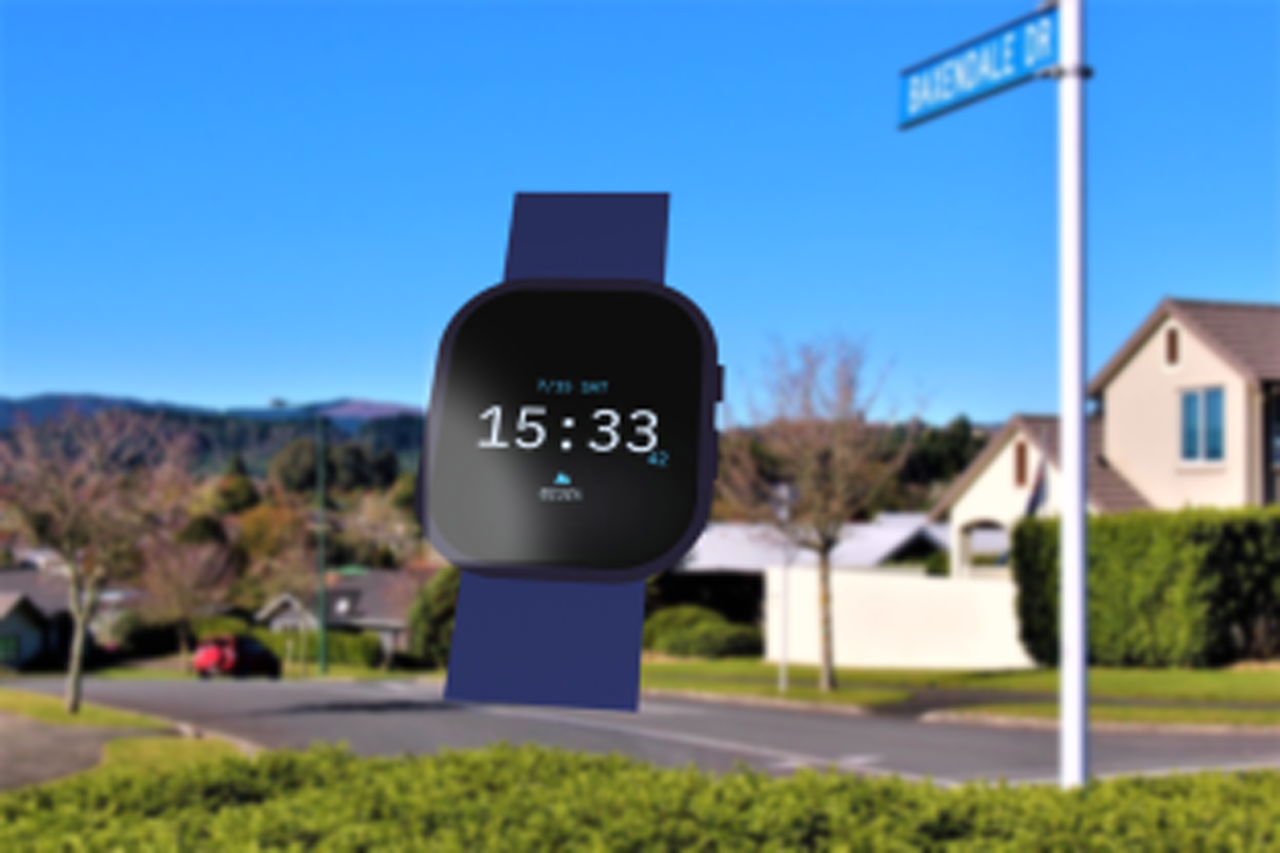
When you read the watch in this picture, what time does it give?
15:33
